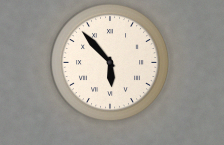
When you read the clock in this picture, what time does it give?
5:53
